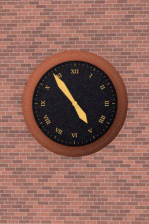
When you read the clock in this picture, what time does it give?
4:54
